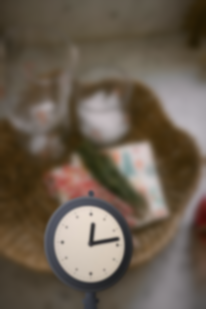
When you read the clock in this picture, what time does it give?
12:13
